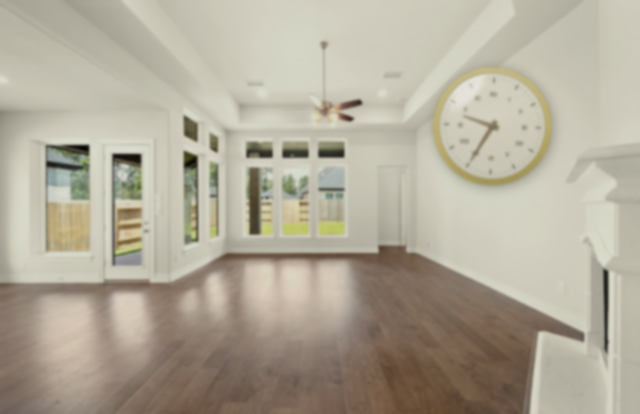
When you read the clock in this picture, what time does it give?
9:35
